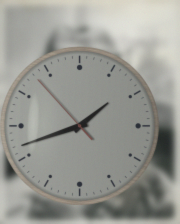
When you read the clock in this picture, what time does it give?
1:41:53
